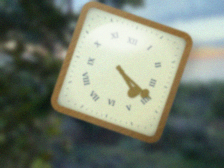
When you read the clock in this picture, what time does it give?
4:19
